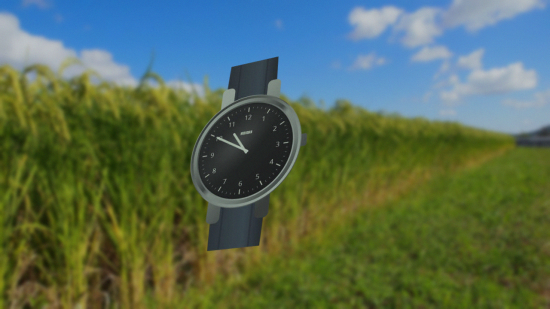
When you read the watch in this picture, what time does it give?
10:50
